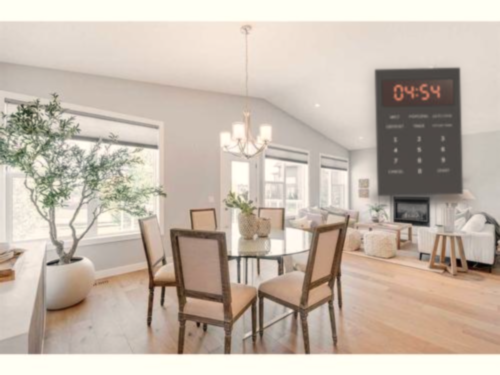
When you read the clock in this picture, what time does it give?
4:54
